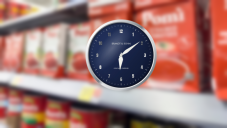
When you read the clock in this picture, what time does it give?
6:09
